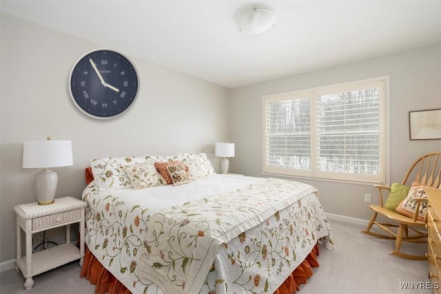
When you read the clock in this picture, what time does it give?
3:55
